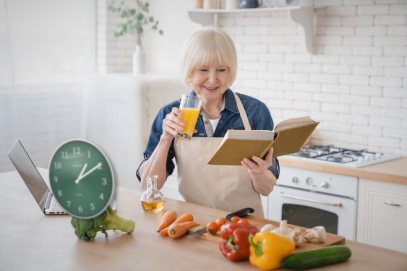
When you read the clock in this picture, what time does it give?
1:10
